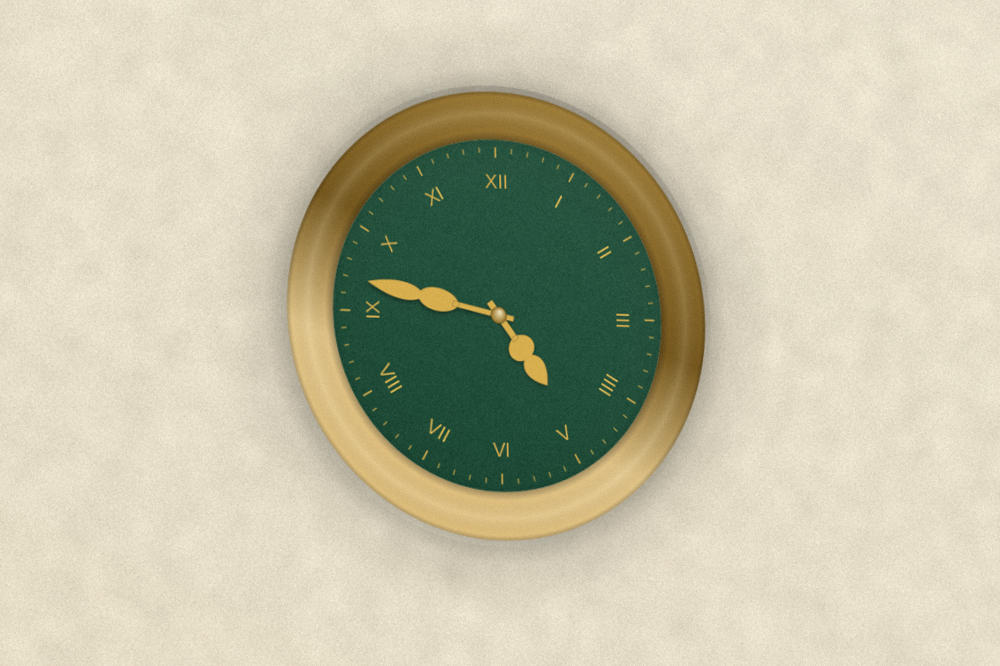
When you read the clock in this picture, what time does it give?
4:47
